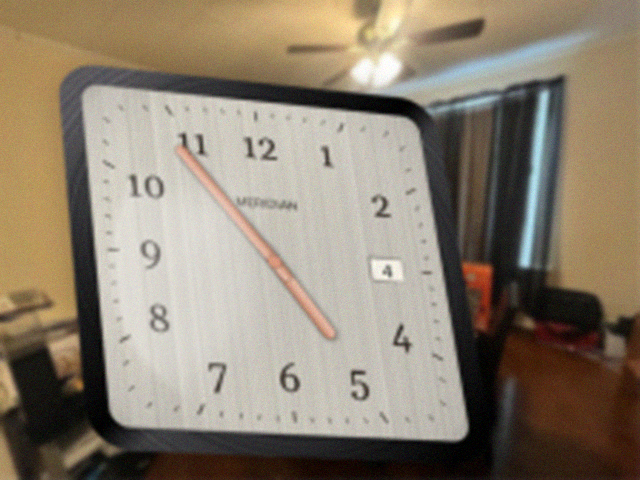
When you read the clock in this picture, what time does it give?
4:54
